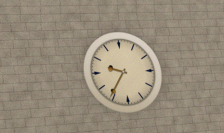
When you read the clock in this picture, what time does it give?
9:36
